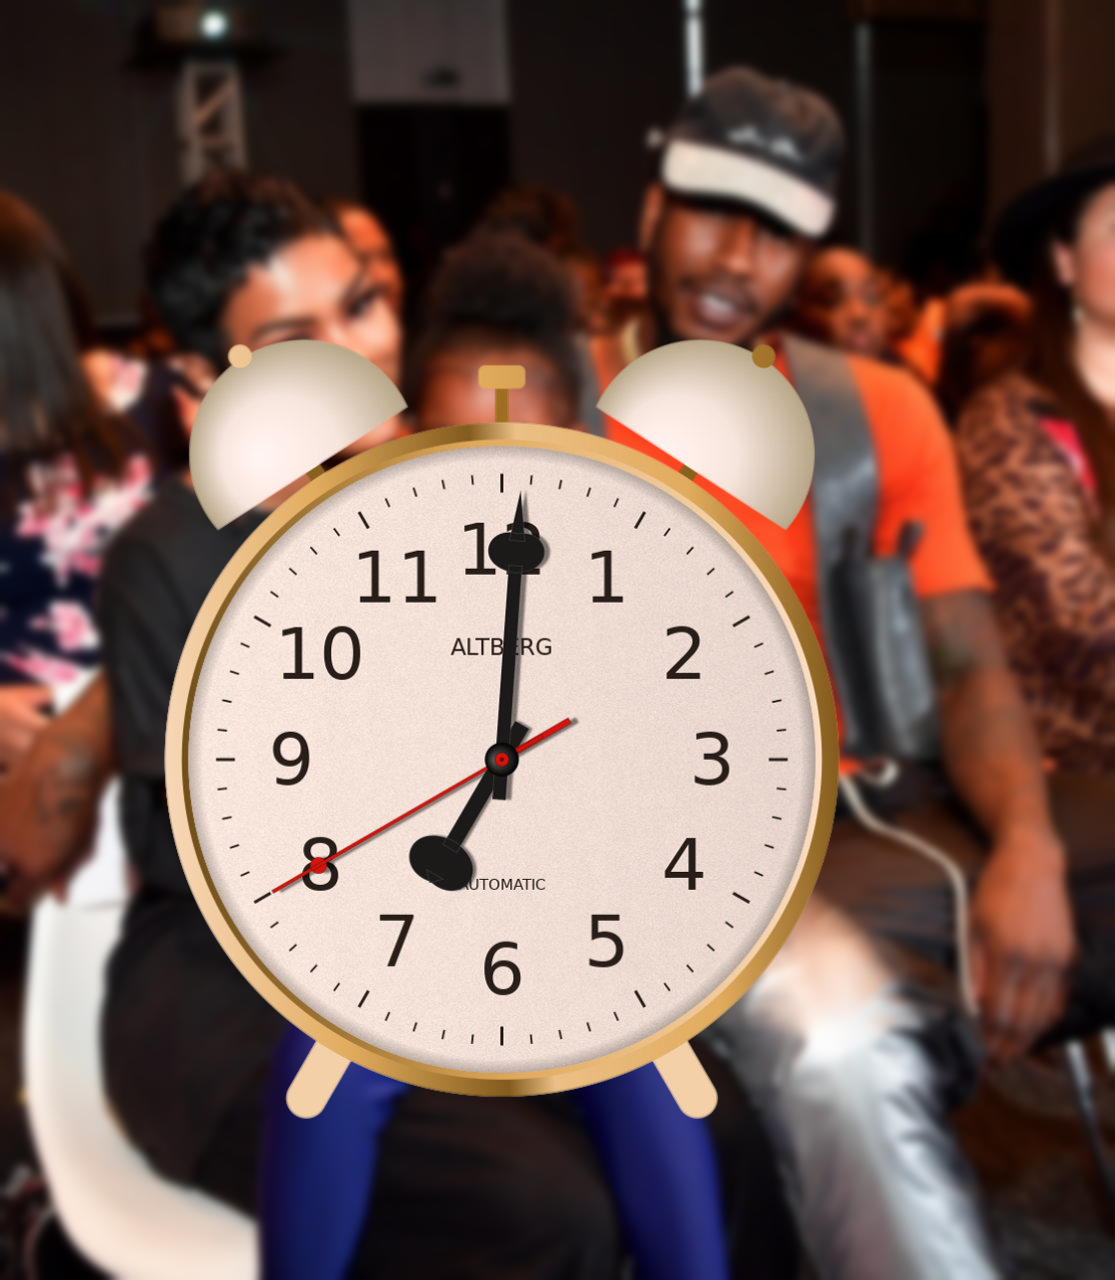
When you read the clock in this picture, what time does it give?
7:00:40
